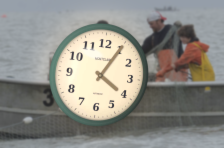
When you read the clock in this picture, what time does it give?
4:05
